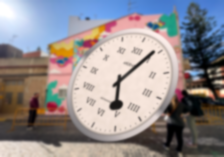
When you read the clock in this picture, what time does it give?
5:04
